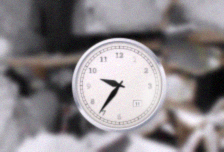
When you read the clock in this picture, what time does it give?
9:36
